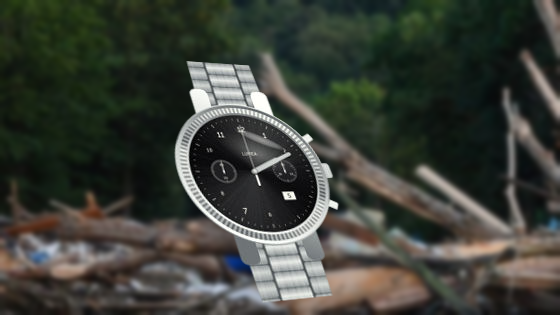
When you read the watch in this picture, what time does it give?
2:11
